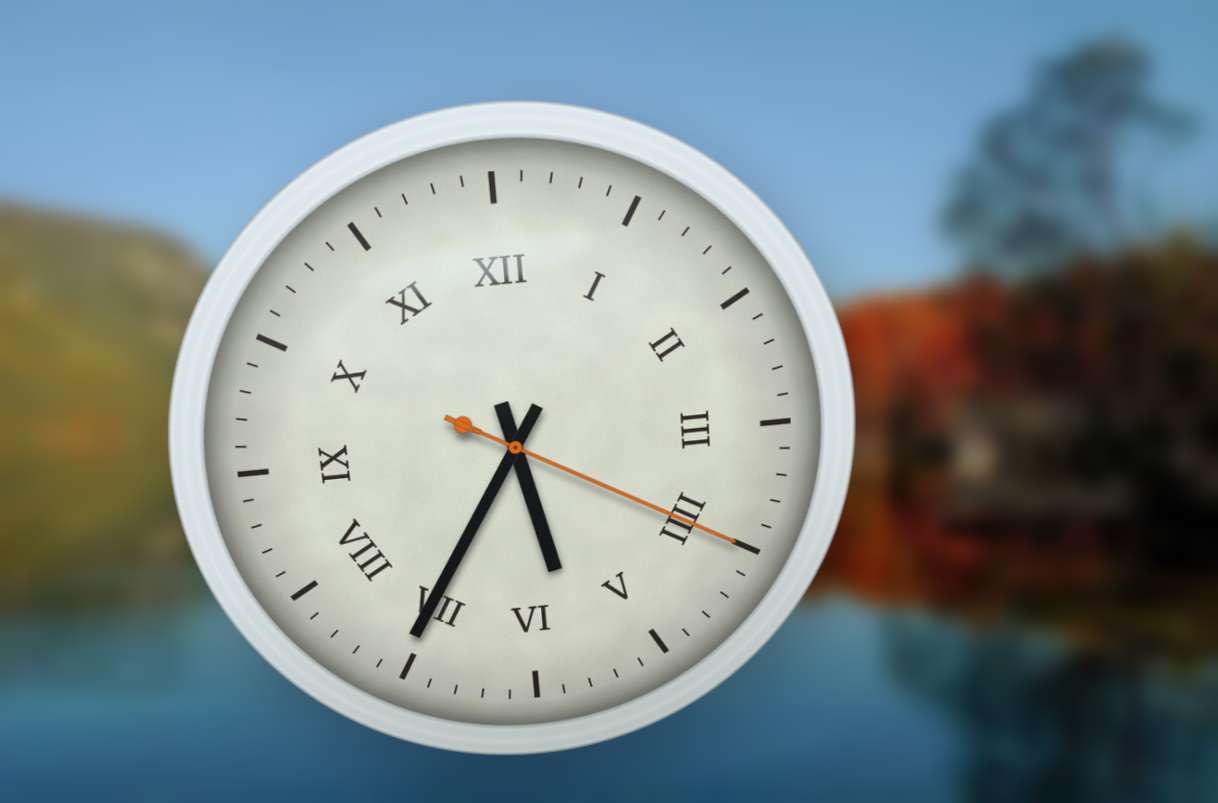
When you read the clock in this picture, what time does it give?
5:35:20
